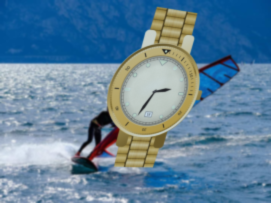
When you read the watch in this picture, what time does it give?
2:34
